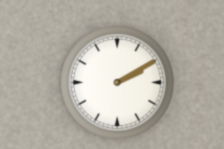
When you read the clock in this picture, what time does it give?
2:10
